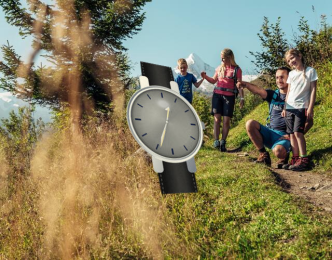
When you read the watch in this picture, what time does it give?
12:34
